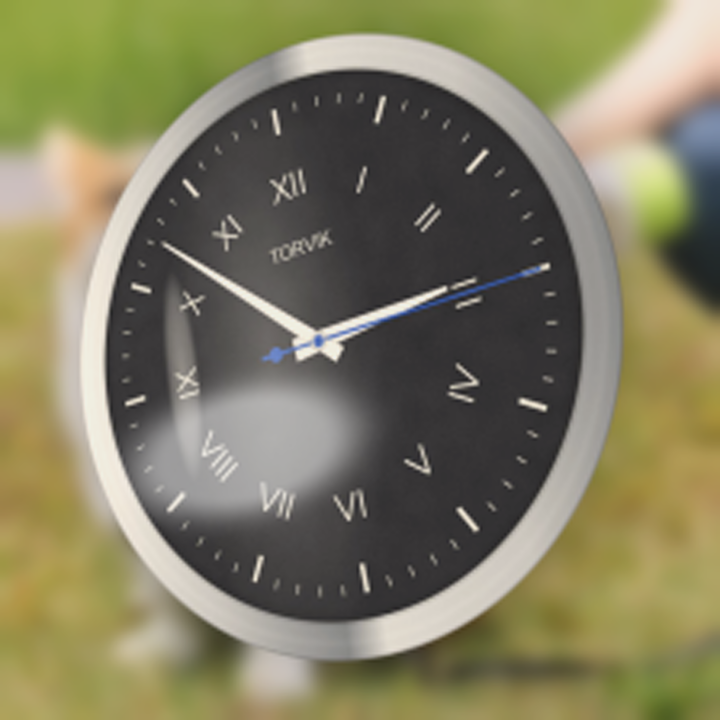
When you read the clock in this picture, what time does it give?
2:52:15
